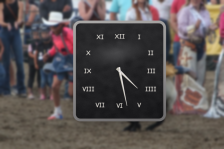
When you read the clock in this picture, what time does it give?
4:28
